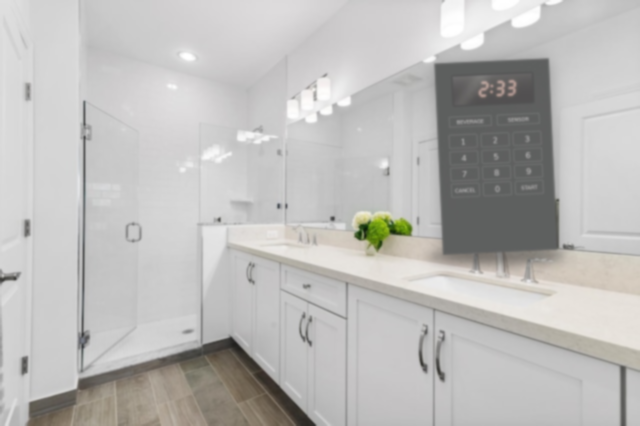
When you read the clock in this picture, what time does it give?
2:33
